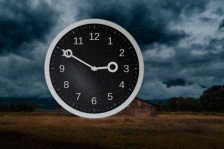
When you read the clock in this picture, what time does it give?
2:50
